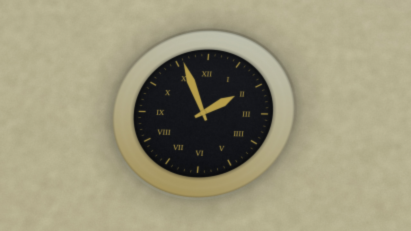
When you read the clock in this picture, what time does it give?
1:56
